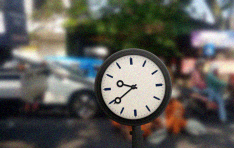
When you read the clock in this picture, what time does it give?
9:39
